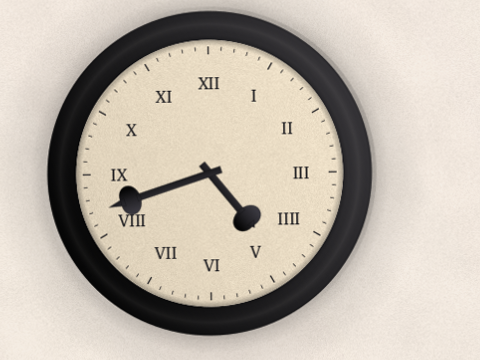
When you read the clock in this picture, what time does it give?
4:42
